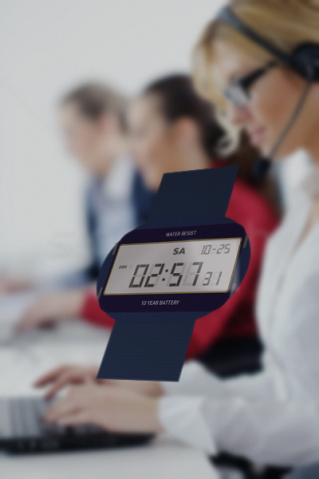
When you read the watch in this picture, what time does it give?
2:57:31
